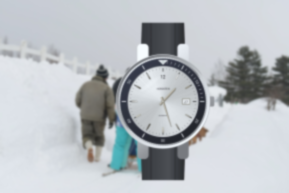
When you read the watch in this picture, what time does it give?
1:27
